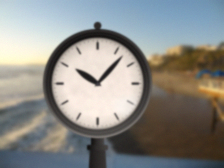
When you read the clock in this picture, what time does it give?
10:07
